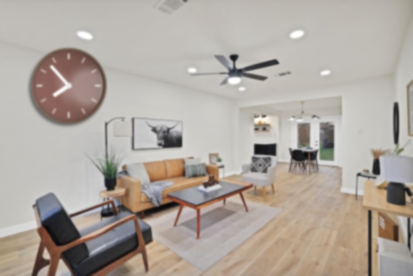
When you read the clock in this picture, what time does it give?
7:53
